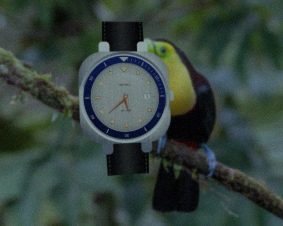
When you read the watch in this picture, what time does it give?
5:38
